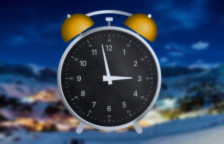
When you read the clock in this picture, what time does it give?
2:58
